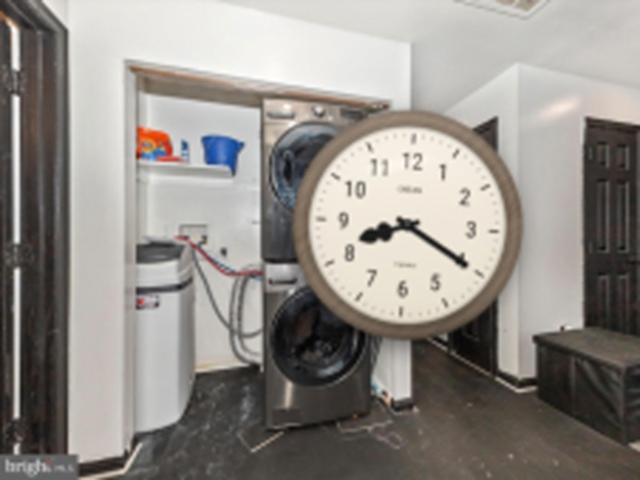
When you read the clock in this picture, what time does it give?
8:20
